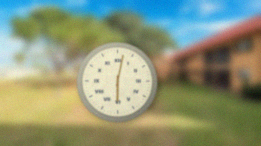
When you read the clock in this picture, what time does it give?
6:02
